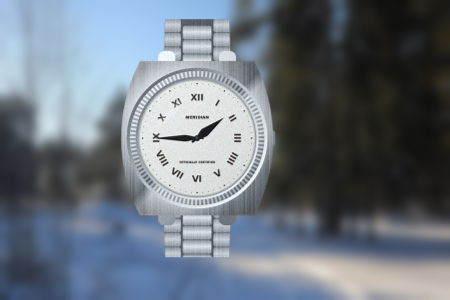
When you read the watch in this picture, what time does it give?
1:45
